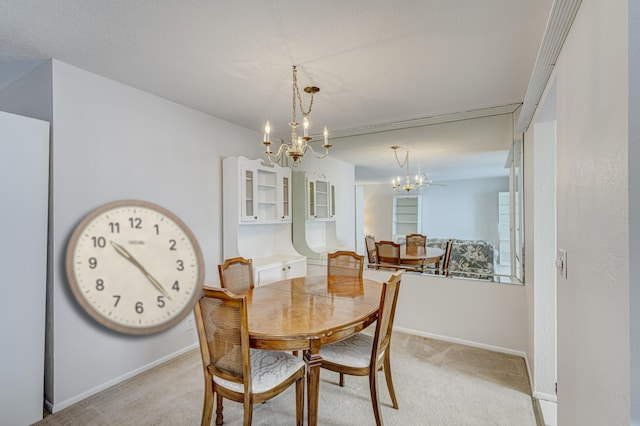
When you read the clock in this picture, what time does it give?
10:23
